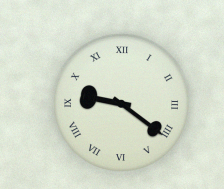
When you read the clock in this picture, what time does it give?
9:21
